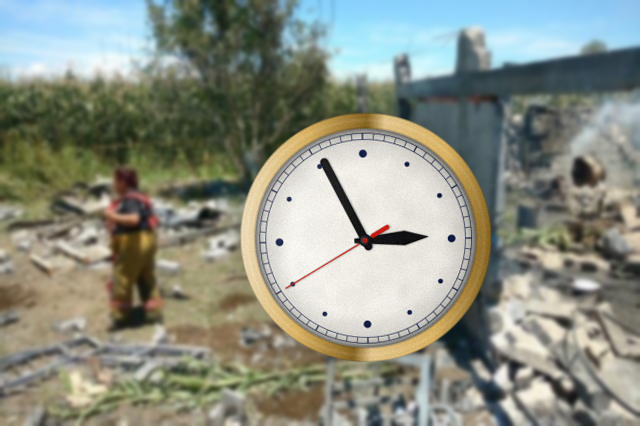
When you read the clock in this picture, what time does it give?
2:55:40
